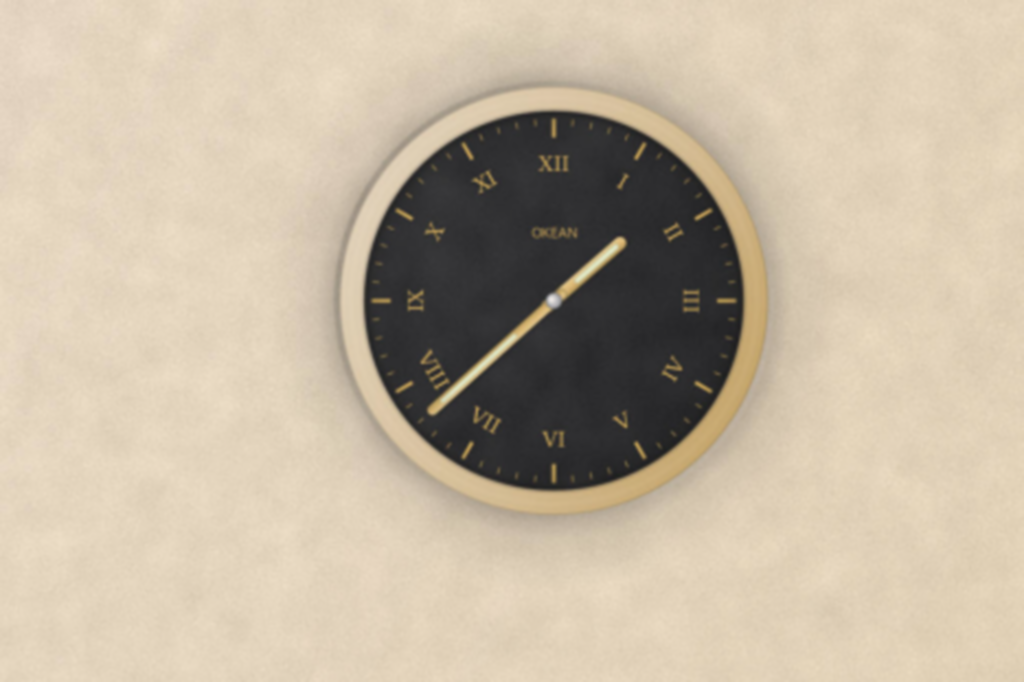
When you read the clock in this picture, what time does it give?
1:38
